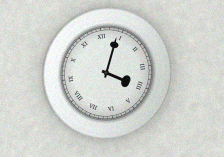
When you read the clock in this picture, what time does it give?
4:04
